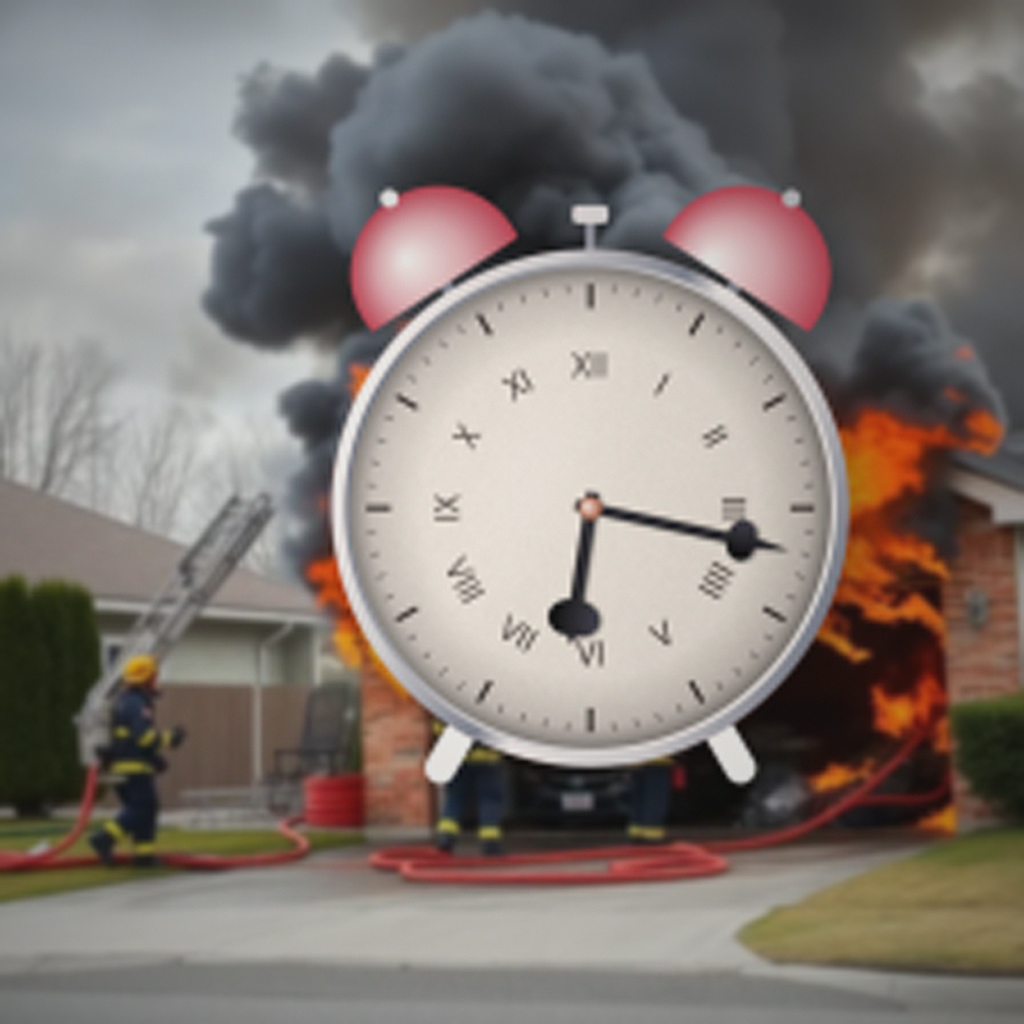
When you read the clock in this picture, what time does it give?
6:17
